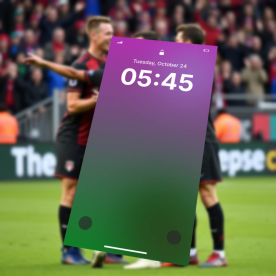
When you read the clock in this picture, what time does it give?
5:45
